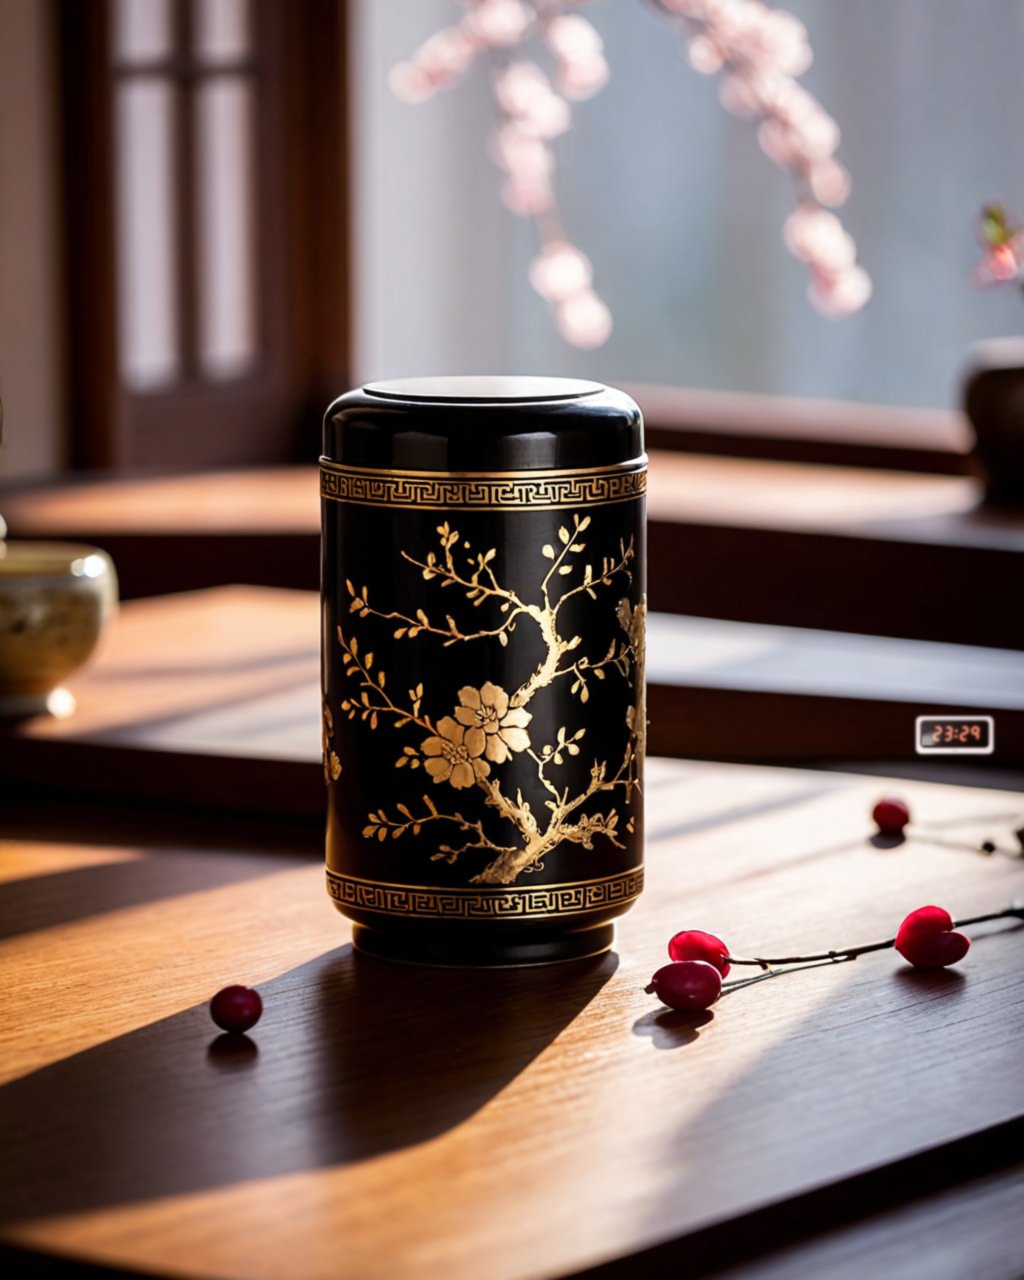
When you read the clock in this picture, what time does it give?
23:29
